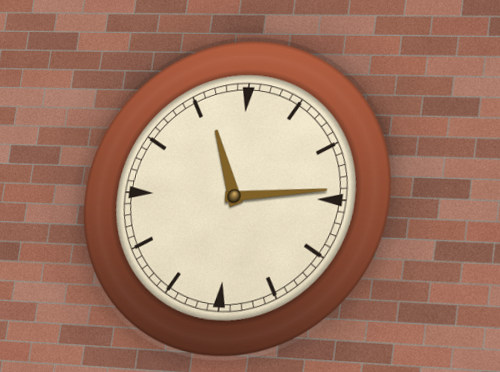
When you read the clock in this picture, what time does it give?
11:14
